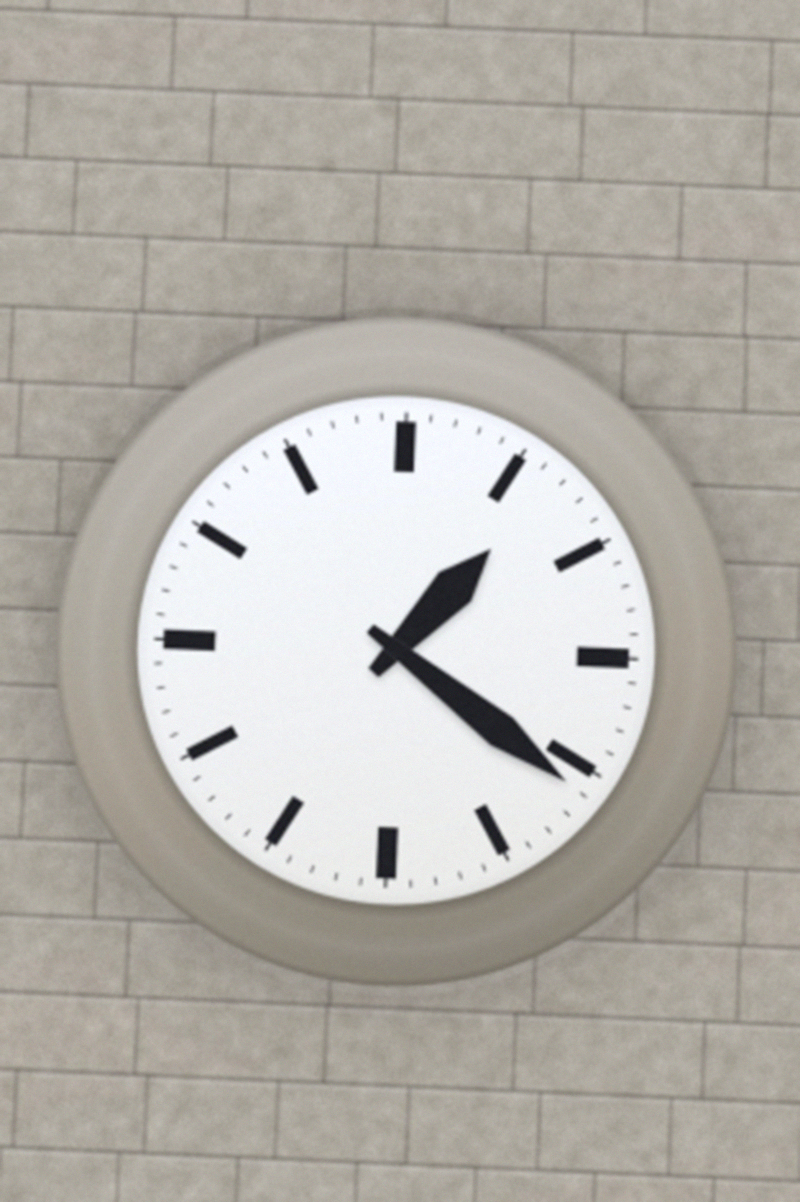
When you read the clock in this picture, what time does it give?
1:21
